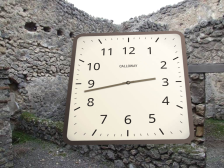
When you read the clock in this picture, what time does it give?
2:43
